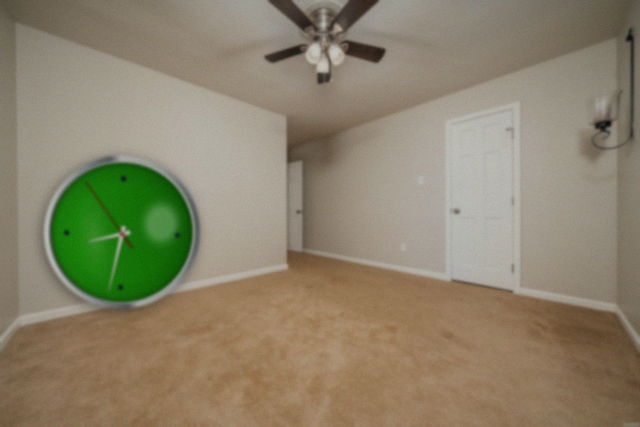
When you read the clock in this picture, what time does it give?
8:31:54
